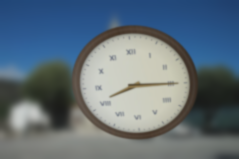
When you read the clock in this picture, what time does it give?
8:15
